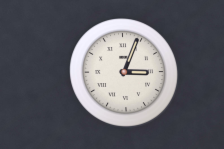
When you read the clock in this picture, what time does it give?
3:04
